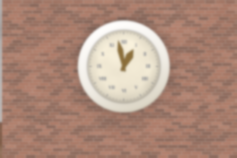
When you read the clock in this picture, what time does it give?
12:58
